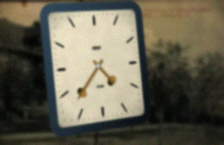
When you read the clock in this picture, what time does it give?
4:37
